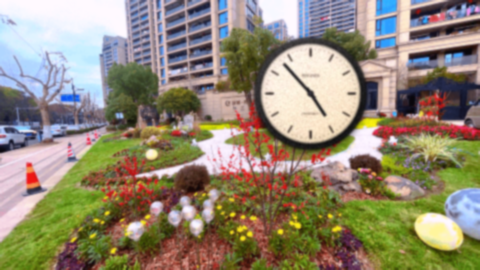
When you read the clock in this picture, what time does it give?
4:53
